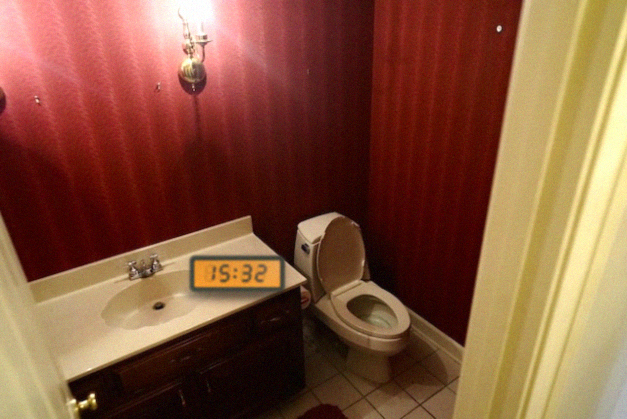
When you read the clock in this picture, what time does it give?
15:32
